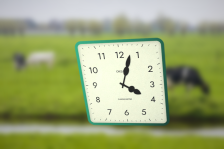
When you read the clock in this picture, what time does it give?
4:03
